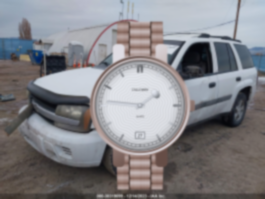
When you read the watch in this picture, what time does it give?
1:46
